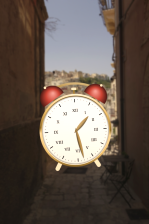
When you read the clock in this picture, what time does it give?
1:28
